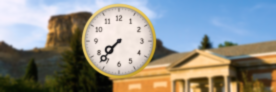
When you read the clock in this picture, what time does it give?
7:37
